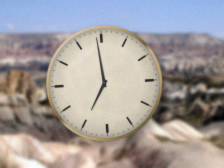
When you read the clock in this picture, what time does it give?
6:59
